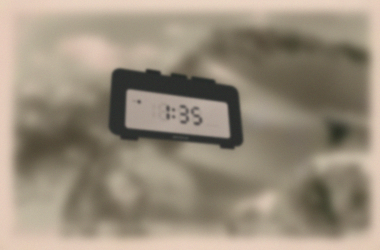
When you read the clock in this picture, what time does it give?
1:35
